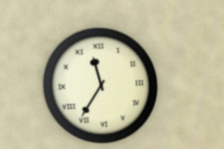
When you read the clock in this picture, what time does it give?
11:36
